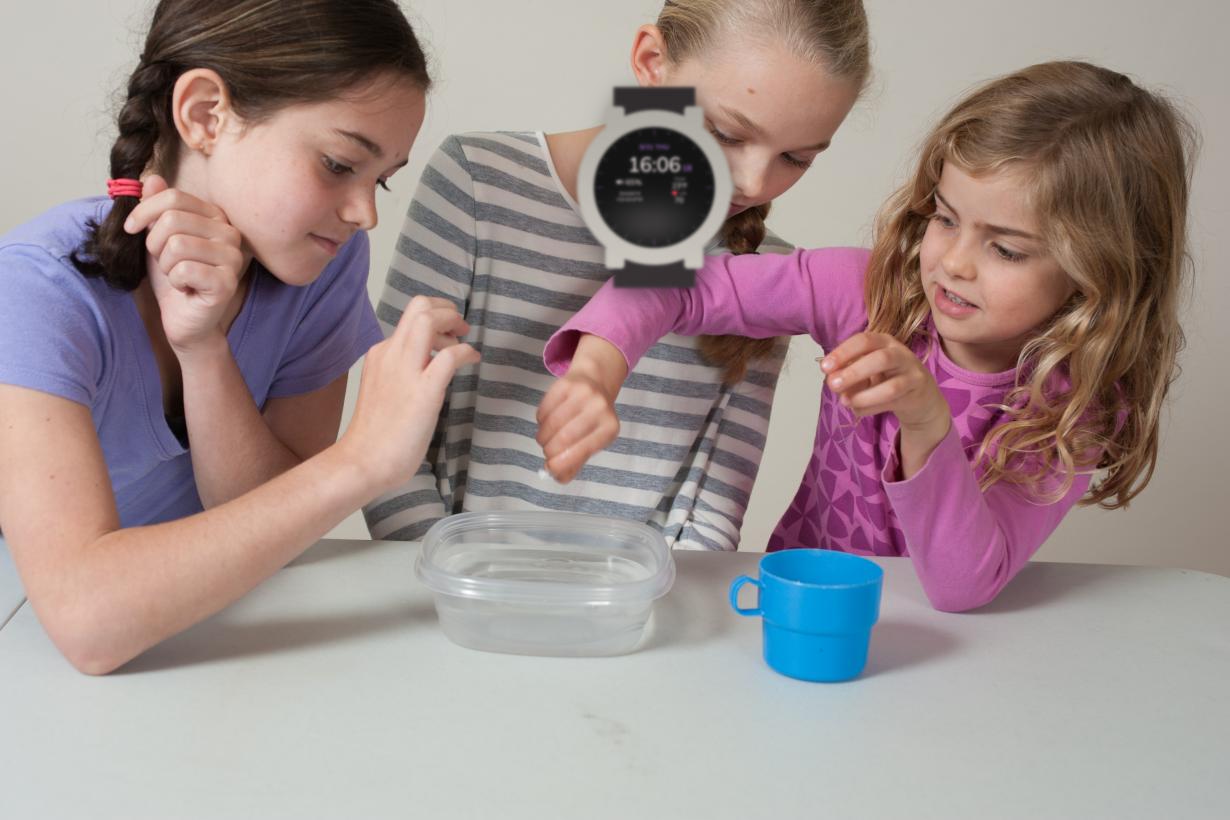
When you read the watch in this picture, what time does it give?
16:06
